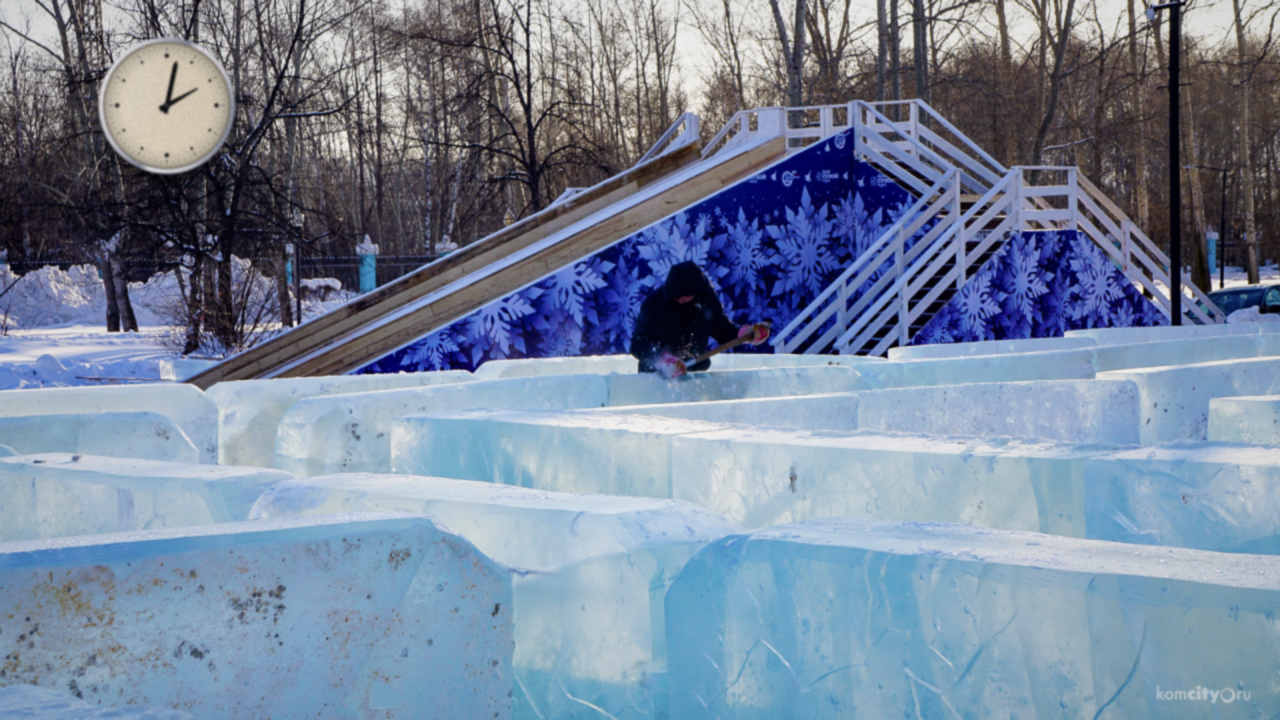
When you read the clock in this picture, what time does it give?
2:02
